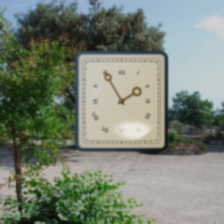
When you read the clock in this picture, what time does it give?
1:55
